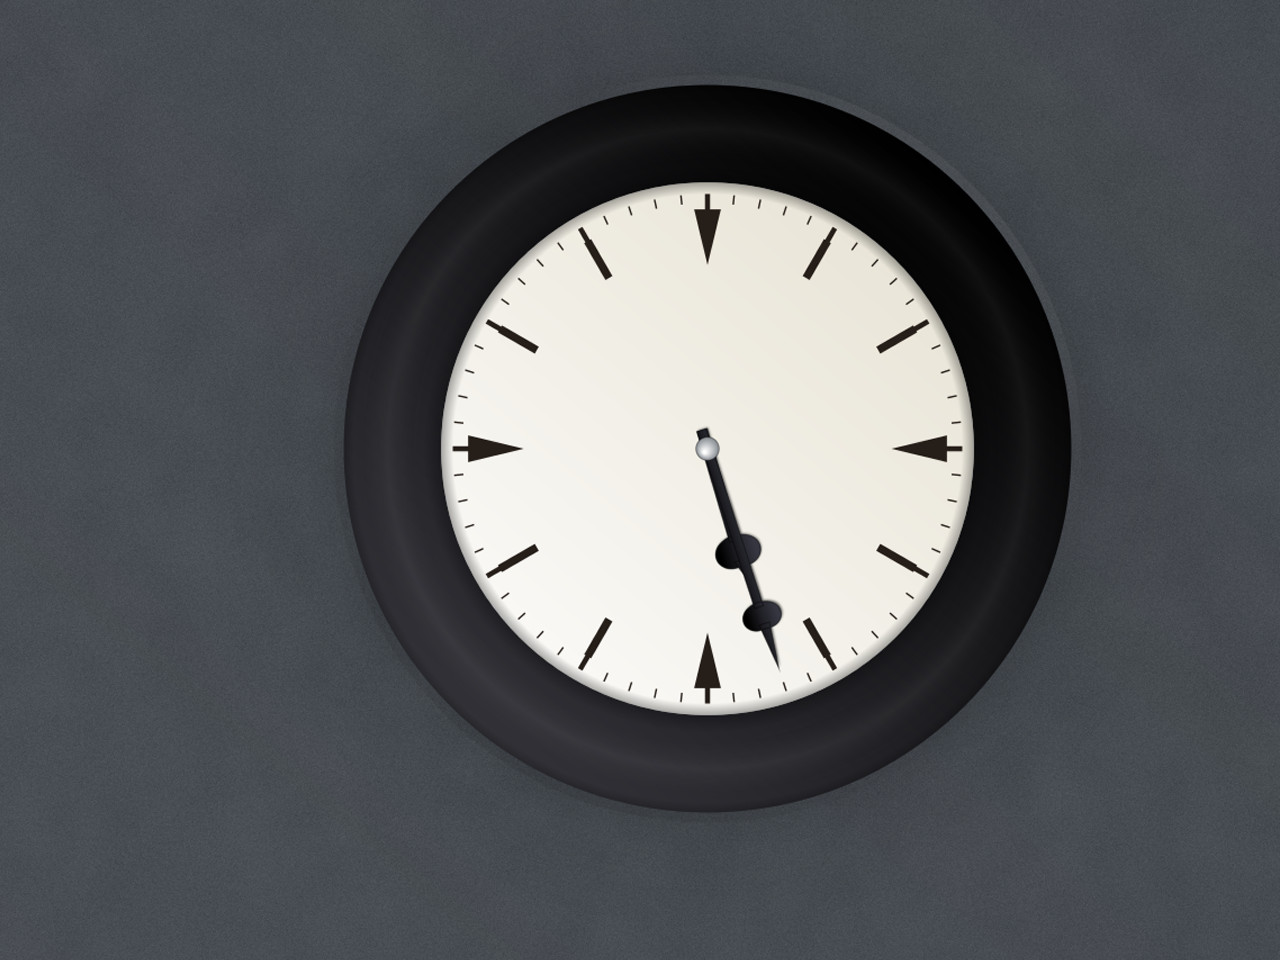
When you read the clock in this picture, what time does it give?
5:27
